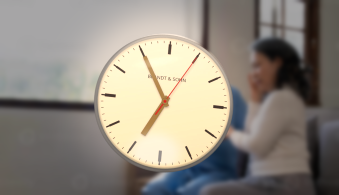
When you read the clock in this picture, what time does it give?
6:55:05
